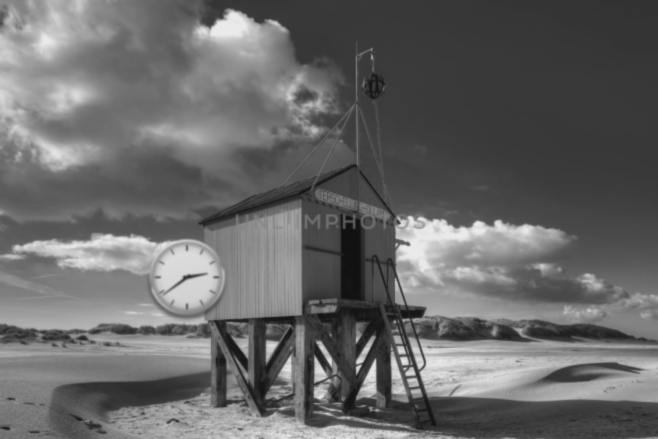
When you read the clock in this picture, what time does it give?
2:39
